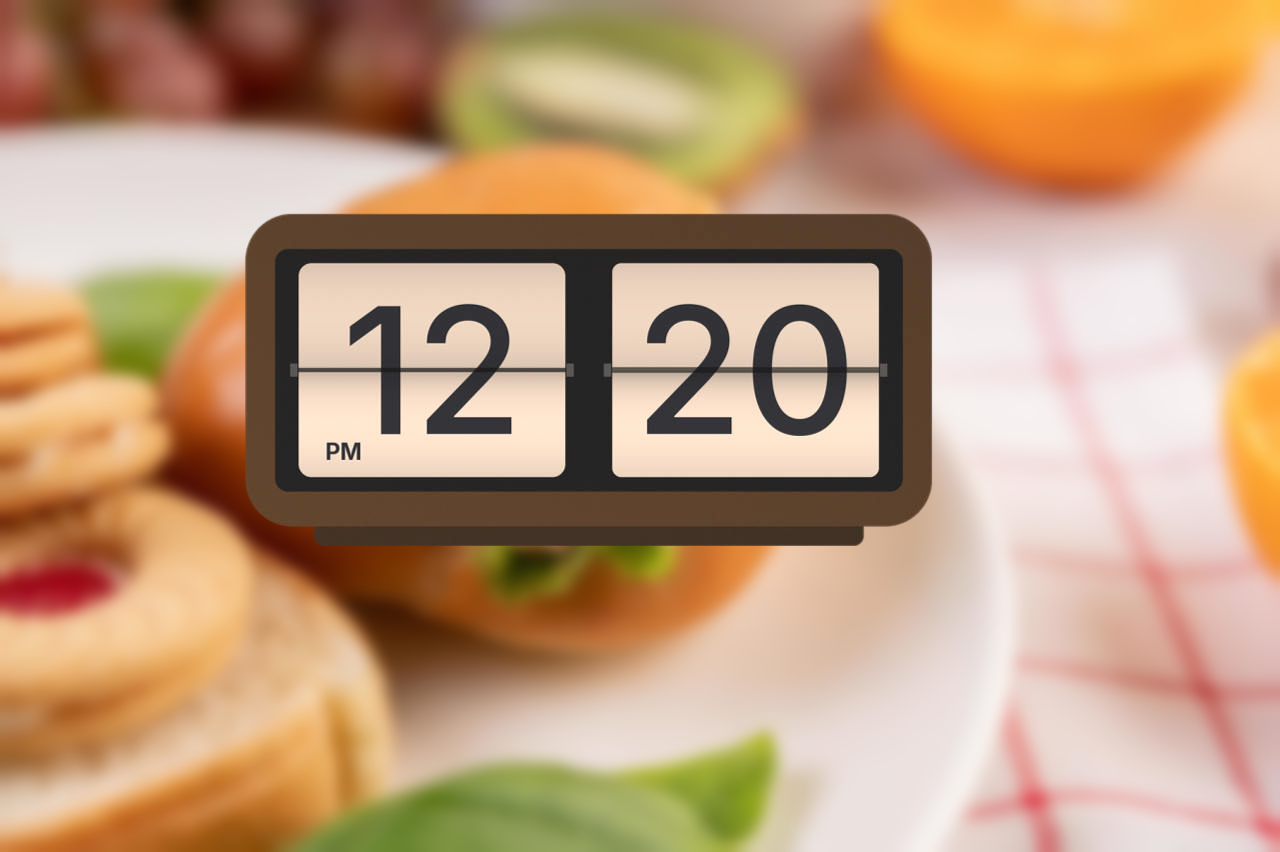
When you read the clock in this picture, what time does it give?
12:20
